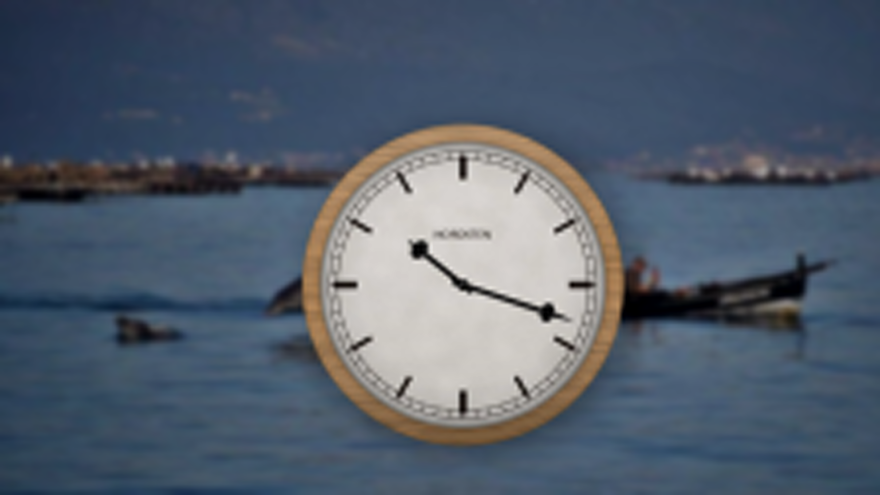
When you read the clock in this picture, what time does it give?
10:18
